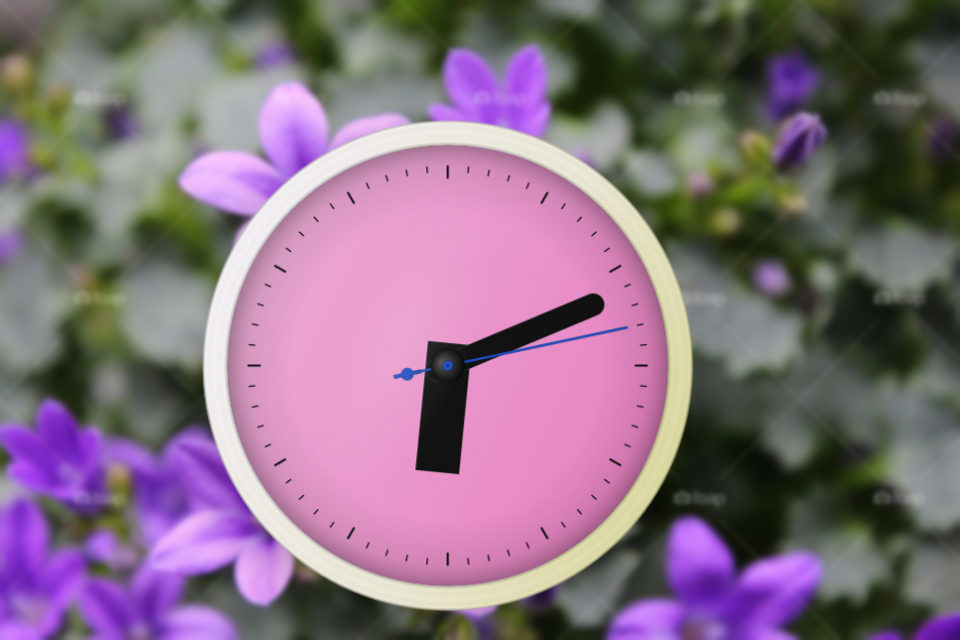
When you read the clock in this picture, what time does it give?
6:11:13
